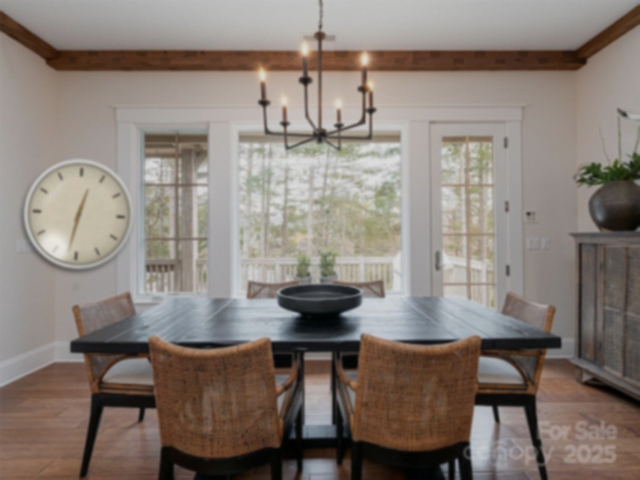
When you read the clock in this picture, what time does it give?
12:32
